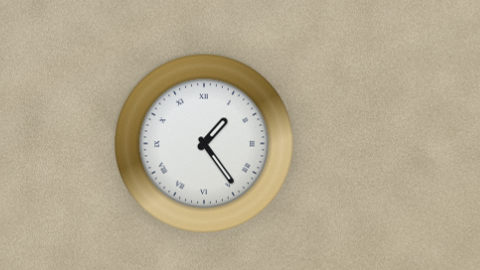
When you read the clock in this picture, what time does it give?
1:24
